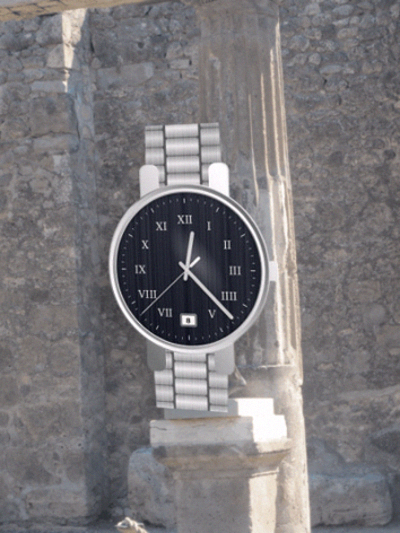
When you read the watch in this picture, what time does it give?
12:22:38
